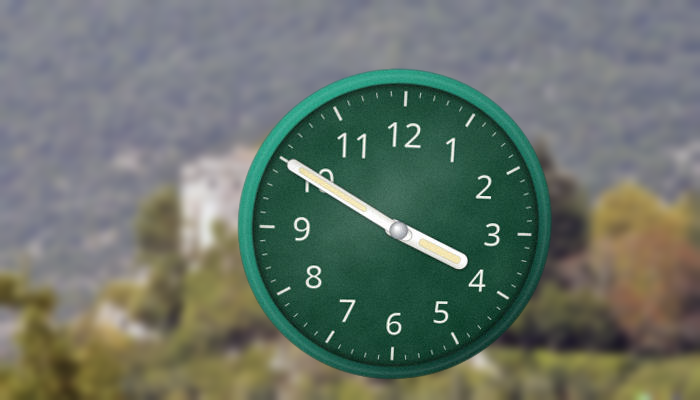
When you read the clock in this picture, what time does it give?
3:50
